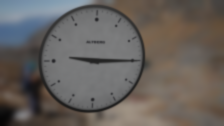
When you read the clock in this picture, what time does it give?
9:15
